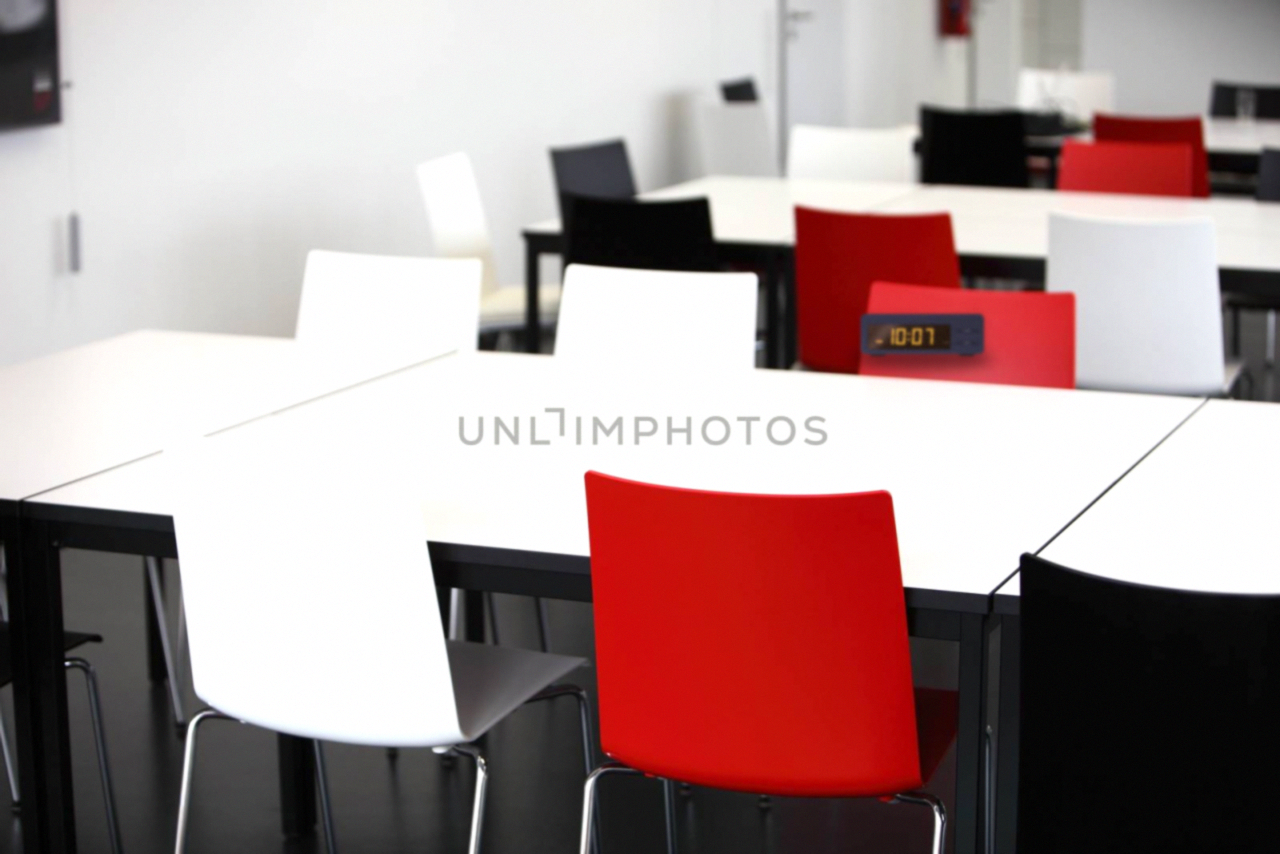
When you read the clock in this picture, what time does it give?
10:07
